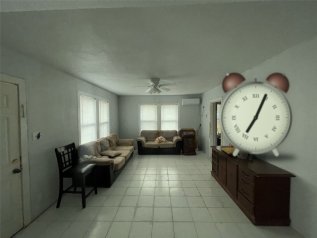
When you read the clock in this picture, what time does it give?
7:04
